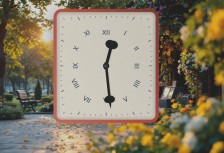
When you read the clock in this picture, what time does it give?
12:29
